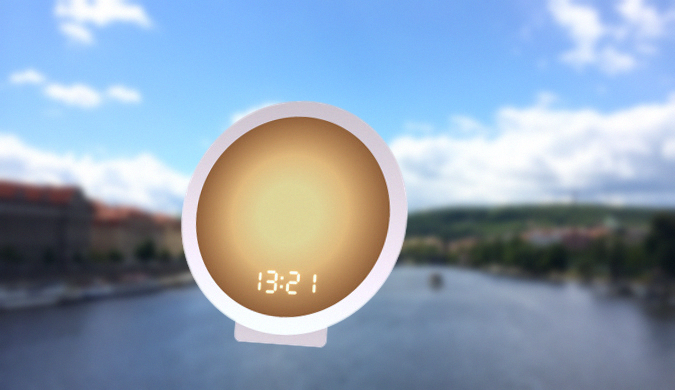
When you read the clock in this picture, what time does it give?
13:21
